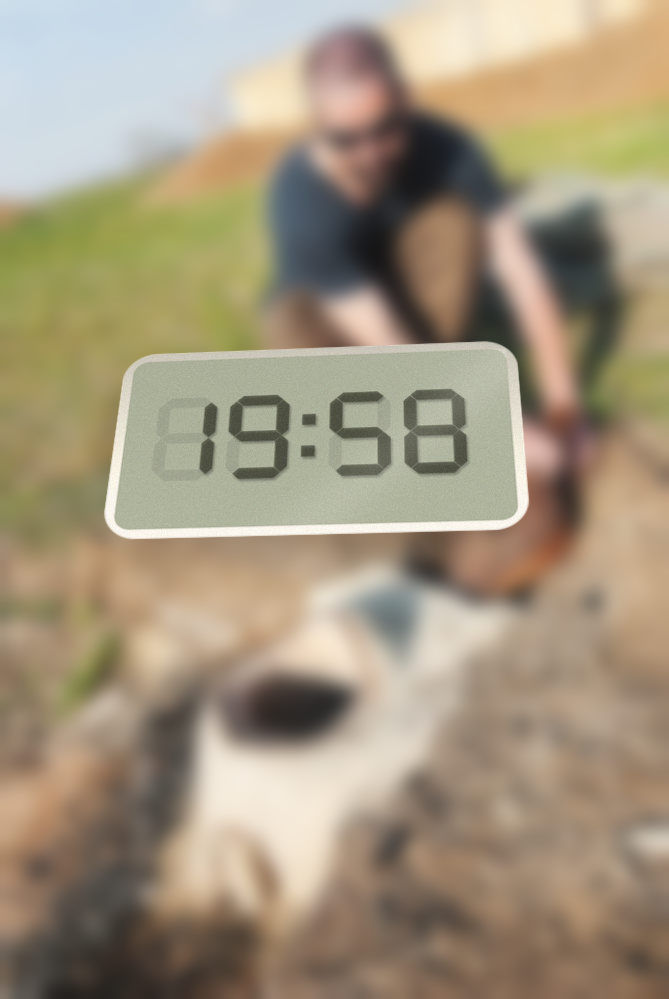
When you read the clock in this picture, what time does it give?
19:58
